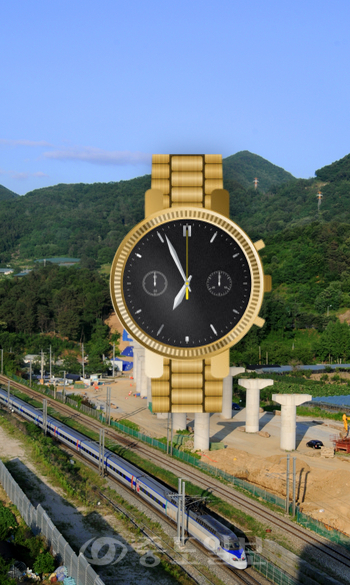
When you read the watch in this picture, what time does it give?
6:56
